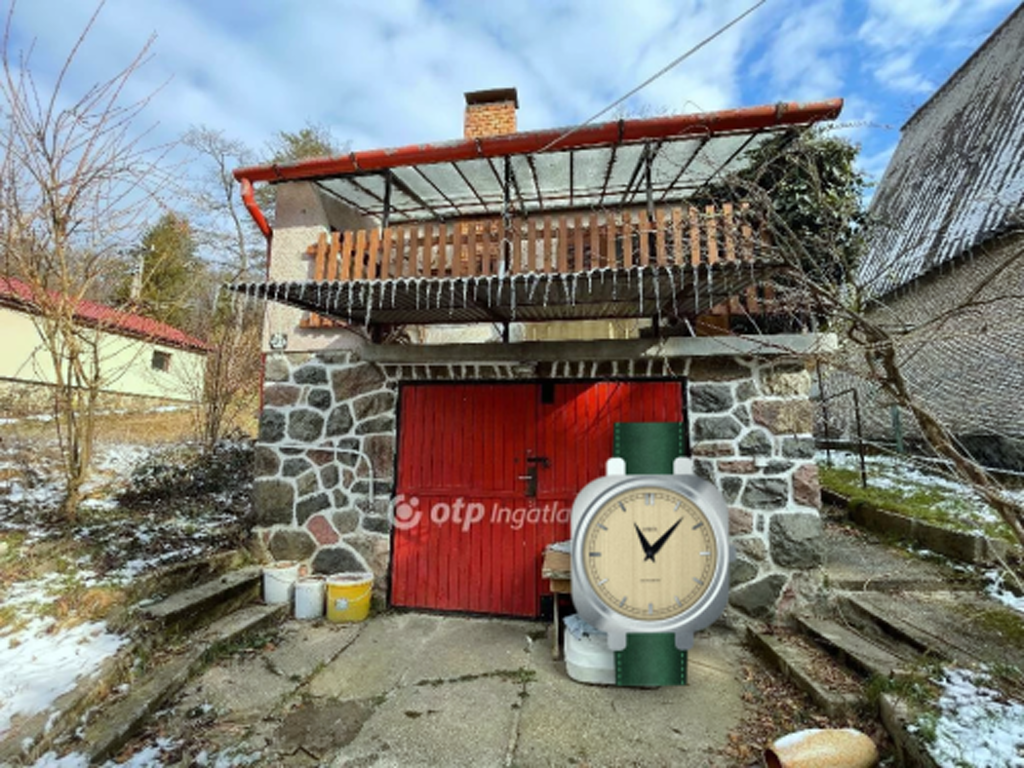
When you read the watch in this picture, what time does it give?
11:07
